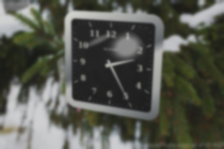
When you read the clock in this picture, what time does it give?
2:25
